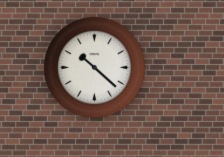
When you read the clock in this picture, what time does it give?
10:22
